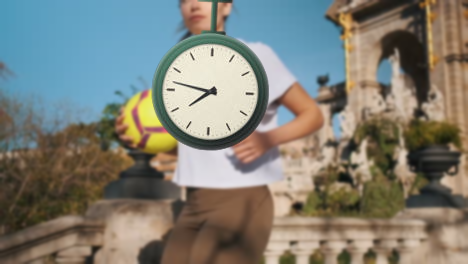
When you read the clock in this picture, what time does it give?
7:47
